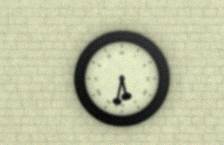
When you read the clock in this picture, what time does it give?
5:32
